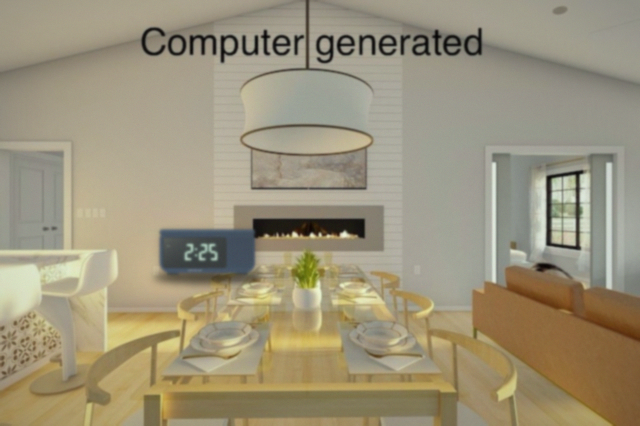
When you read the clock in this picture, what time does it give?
2:25
